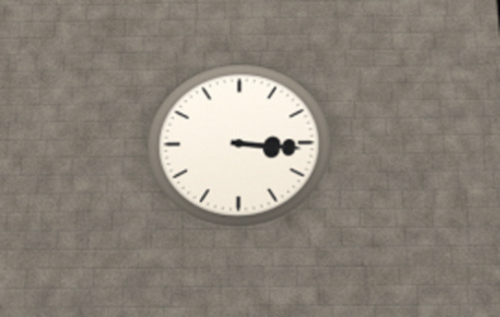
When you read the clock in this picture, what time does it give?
3:16
